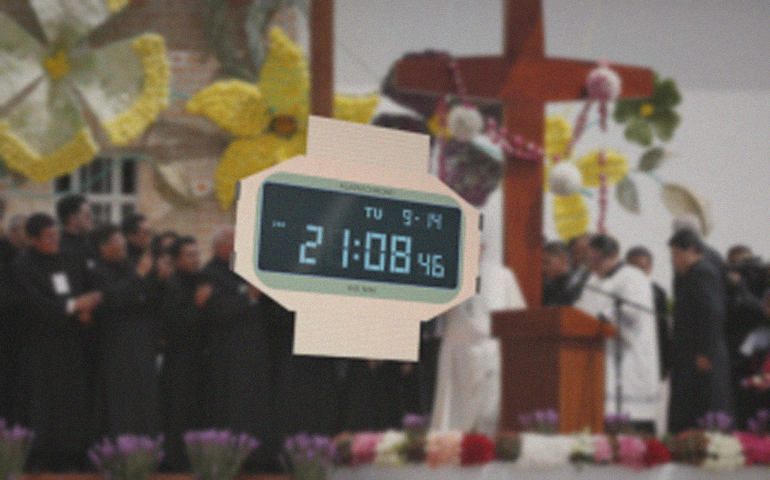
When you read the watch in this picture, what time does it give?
21:08:46
